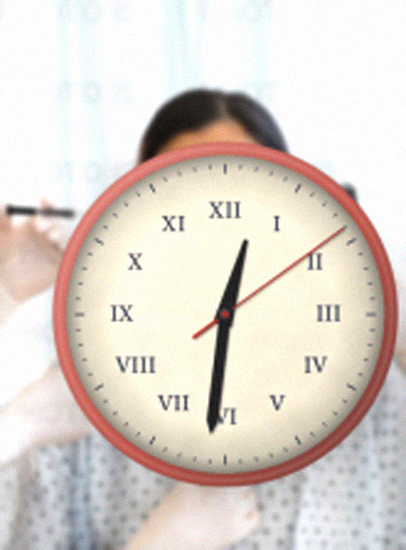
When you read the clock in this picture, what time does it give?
12:31:09
